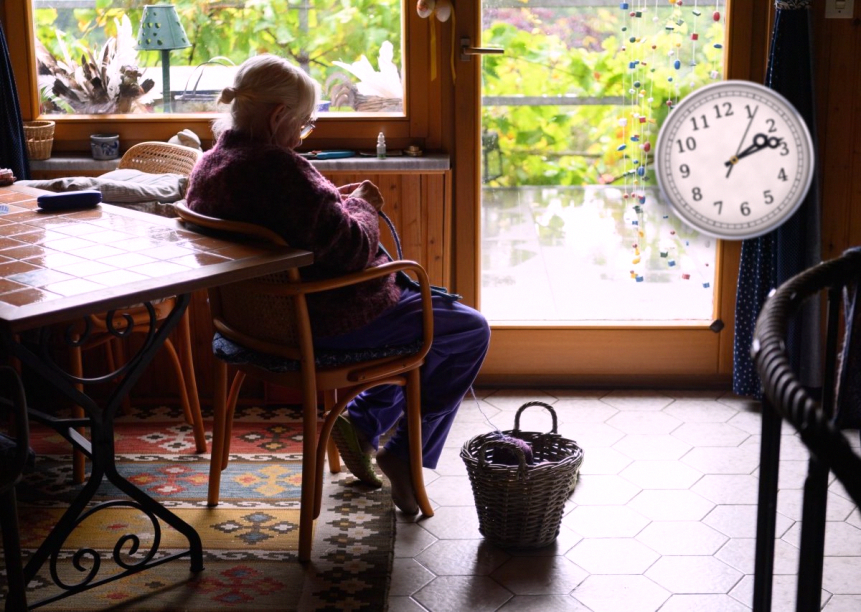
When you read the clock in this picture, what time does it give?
2:13:06
